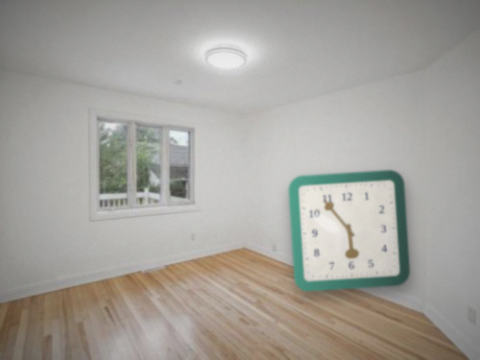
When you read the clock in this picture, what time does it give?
5:54
